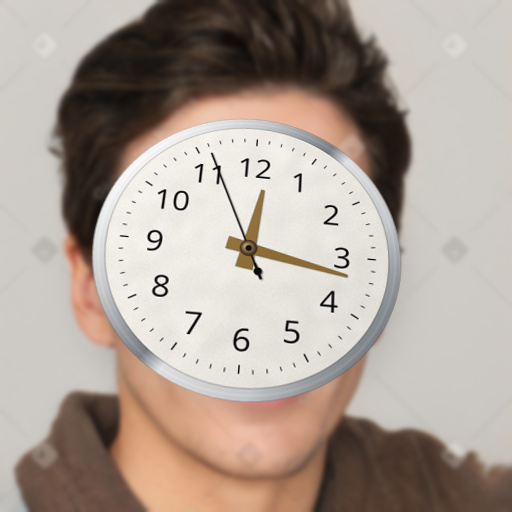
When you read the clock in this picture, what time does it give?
12:16:56
